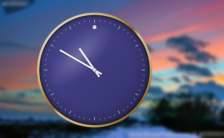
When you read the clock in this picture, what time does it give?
10:50
